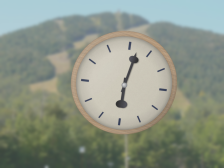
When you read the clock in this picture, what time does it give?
6:02
